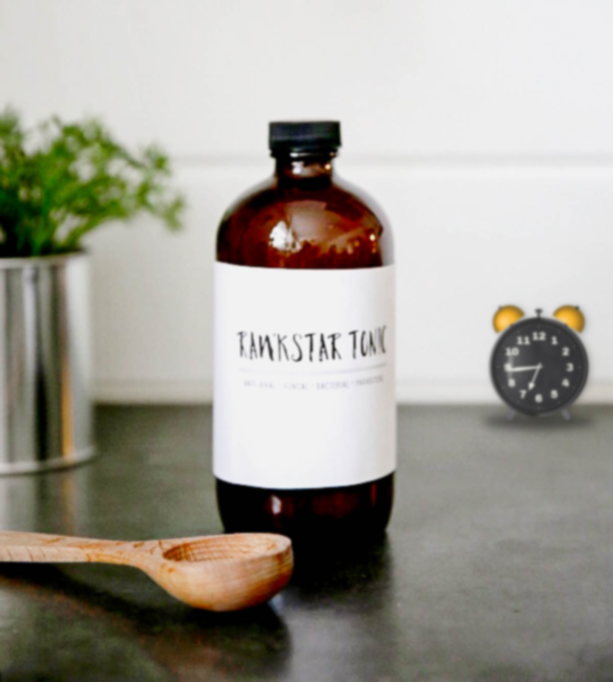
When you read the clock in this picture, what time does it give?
6:44
